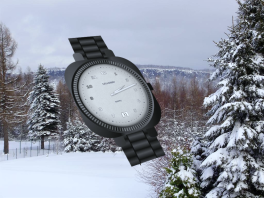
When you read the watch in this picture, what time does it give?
2:13
